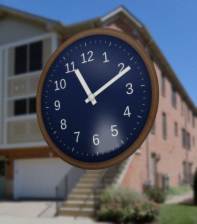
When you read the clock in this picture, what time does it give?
11:11
